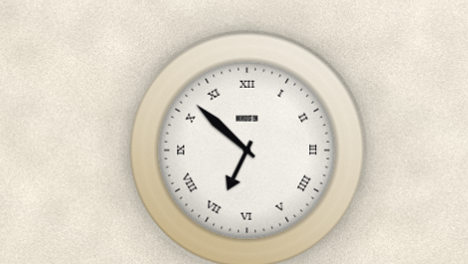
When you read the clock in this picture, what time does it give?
6:52
